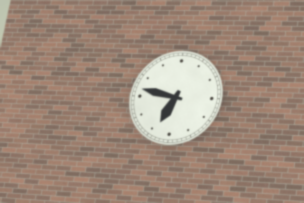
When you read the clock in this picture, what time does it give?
6:47
